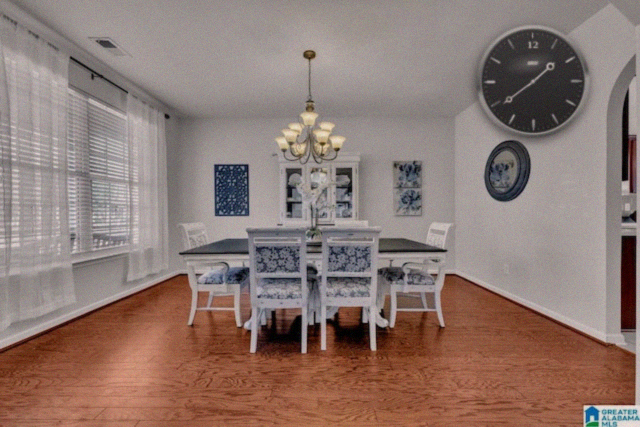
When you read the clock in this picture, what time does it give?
1:39
